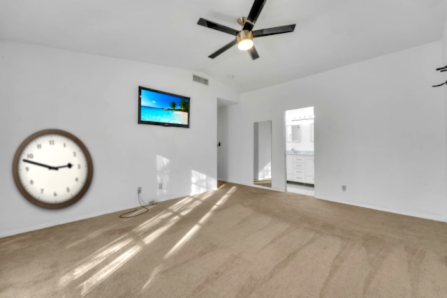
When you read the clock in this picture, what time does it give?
2:48
